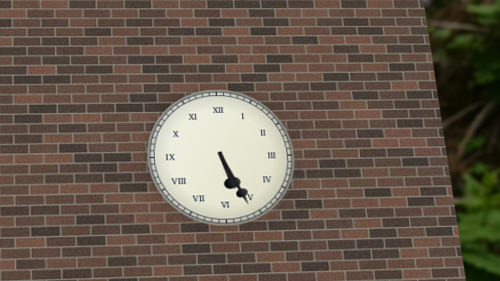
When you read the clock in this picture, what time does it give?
5:26
